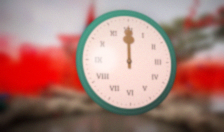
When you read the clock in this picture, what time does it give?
12:00
